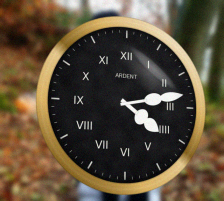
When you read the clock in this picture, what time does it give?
4:13
